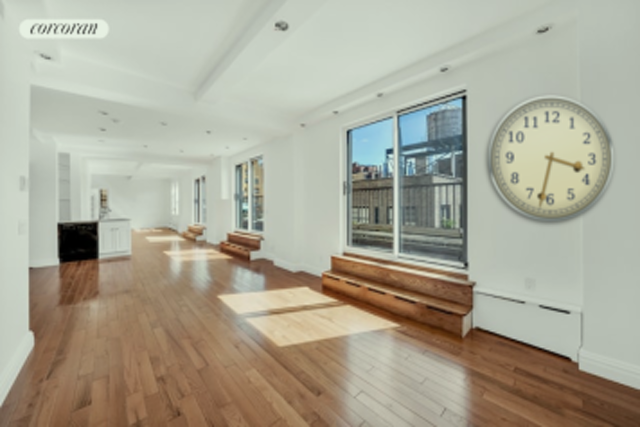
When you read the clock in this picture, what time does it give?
3:32
